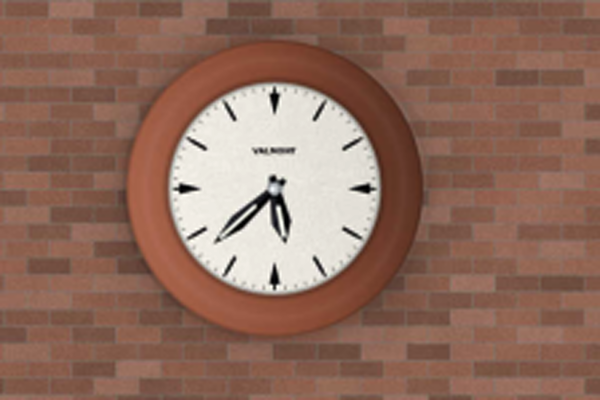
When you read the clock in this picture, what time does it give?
5:38
